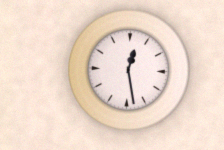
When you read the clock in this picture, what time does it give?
12:28
